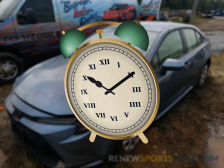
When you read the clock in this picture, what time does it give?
10:10
